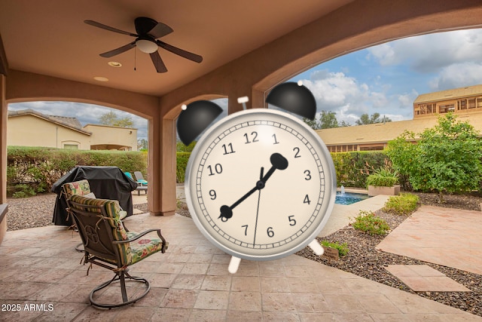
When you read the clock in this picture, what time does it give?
1:40:33
